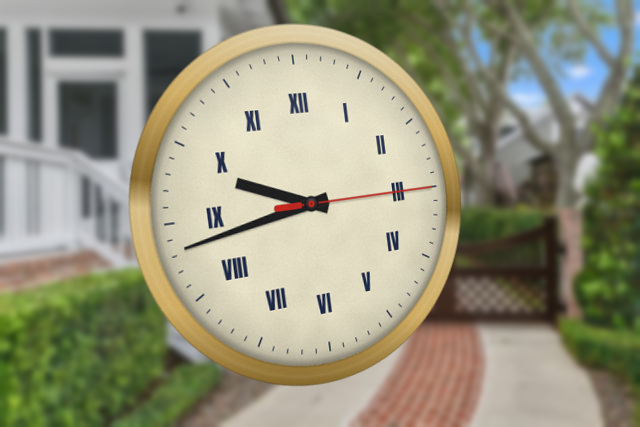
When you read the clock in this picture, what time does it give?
9:43:15
